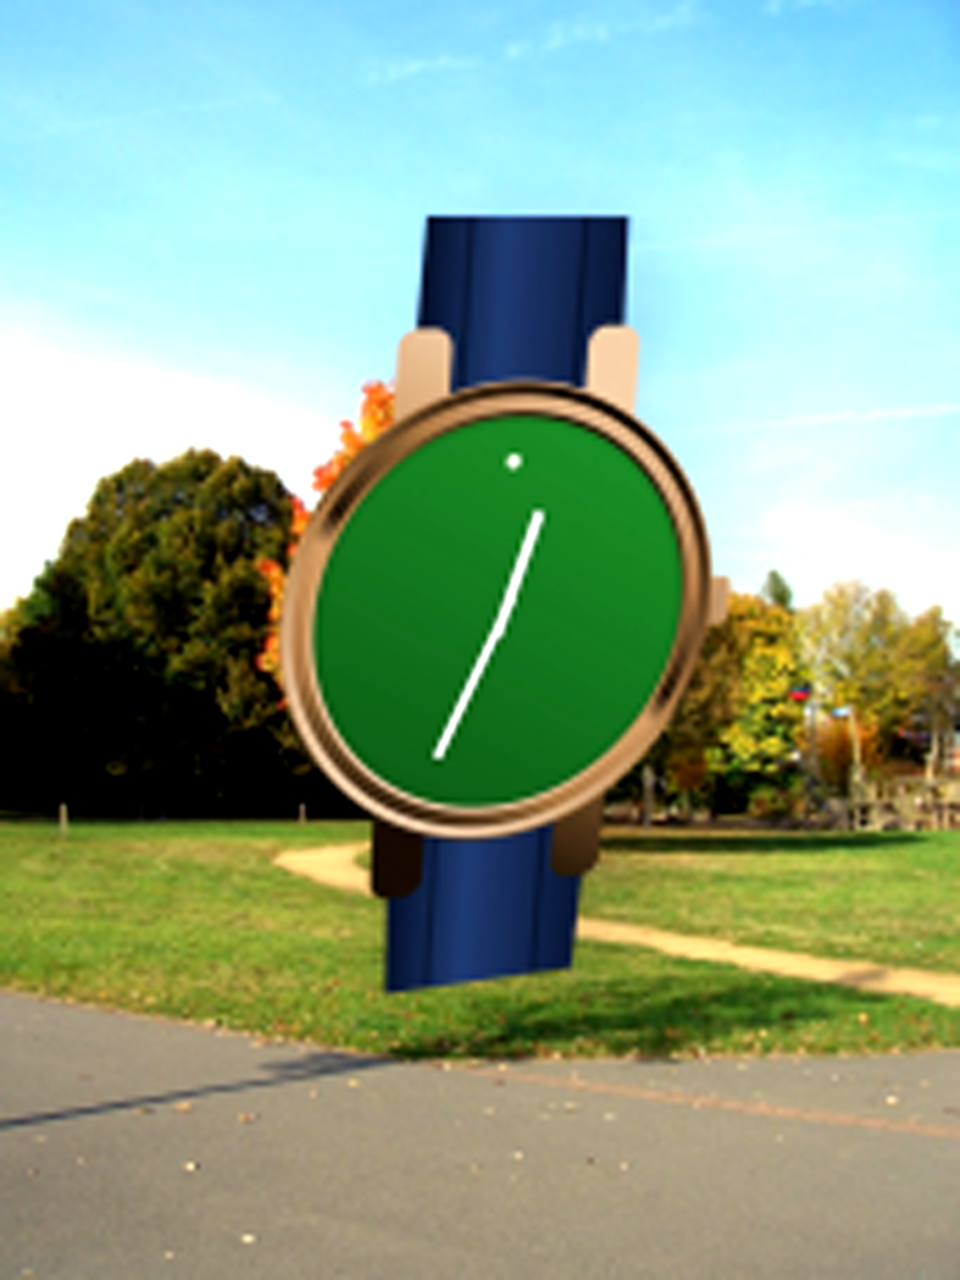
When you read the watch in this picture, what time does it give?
12:34
